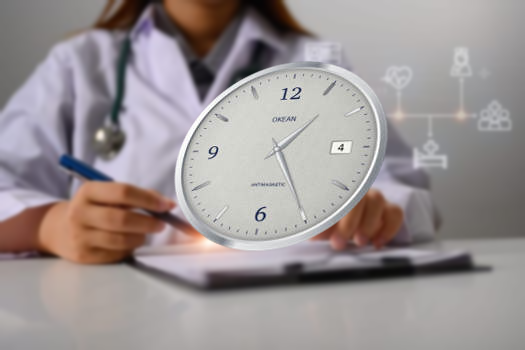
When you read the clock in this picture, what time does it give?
1:25
